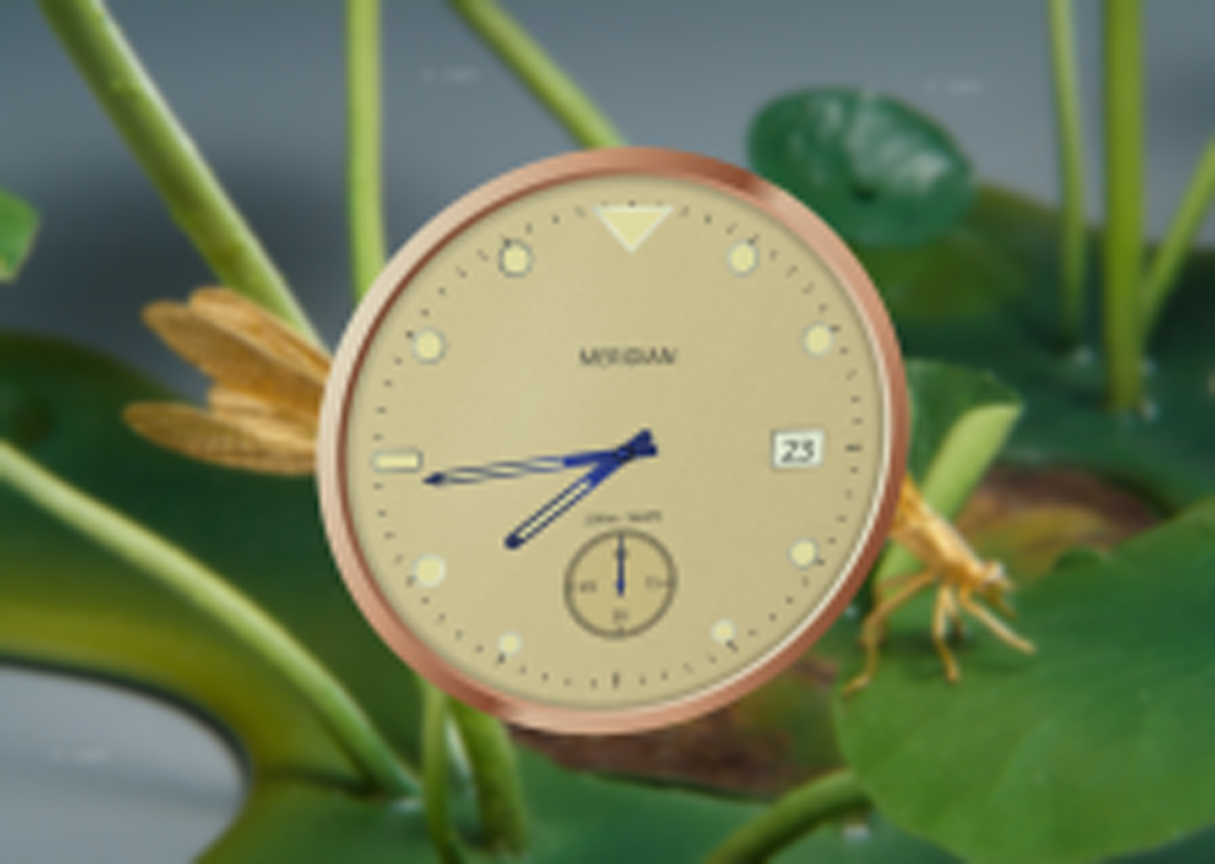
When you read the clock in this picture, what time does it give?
7:44
